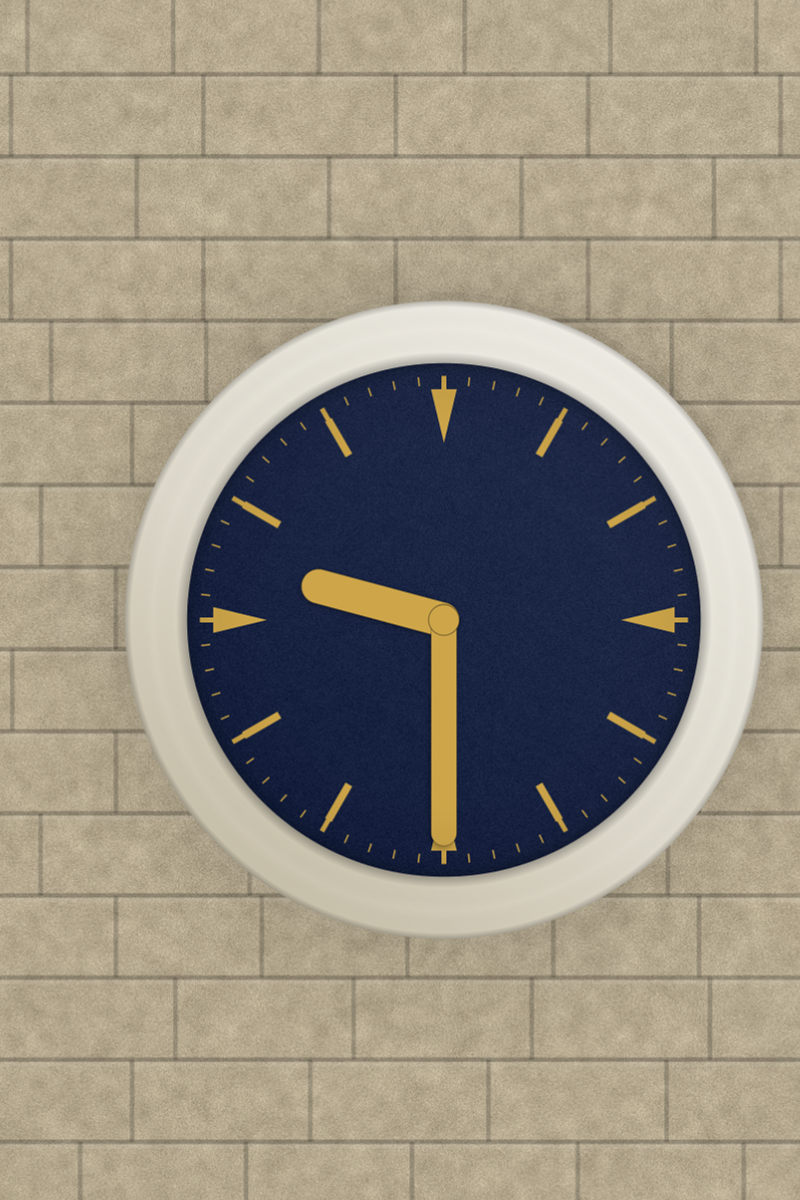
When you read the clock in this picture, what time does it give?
9:30
